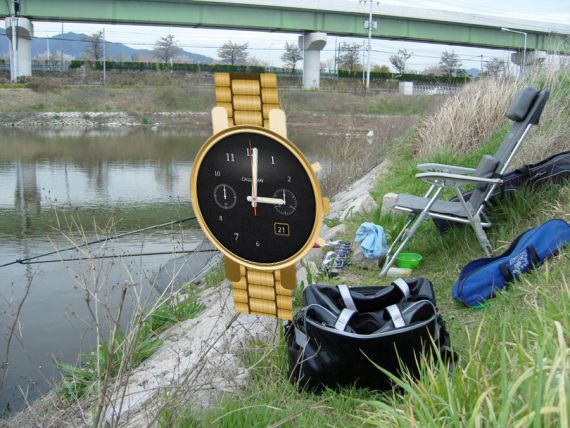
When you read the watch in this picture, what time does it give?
3:01
